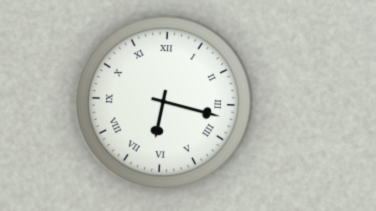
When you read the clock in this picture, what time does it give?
6:17
